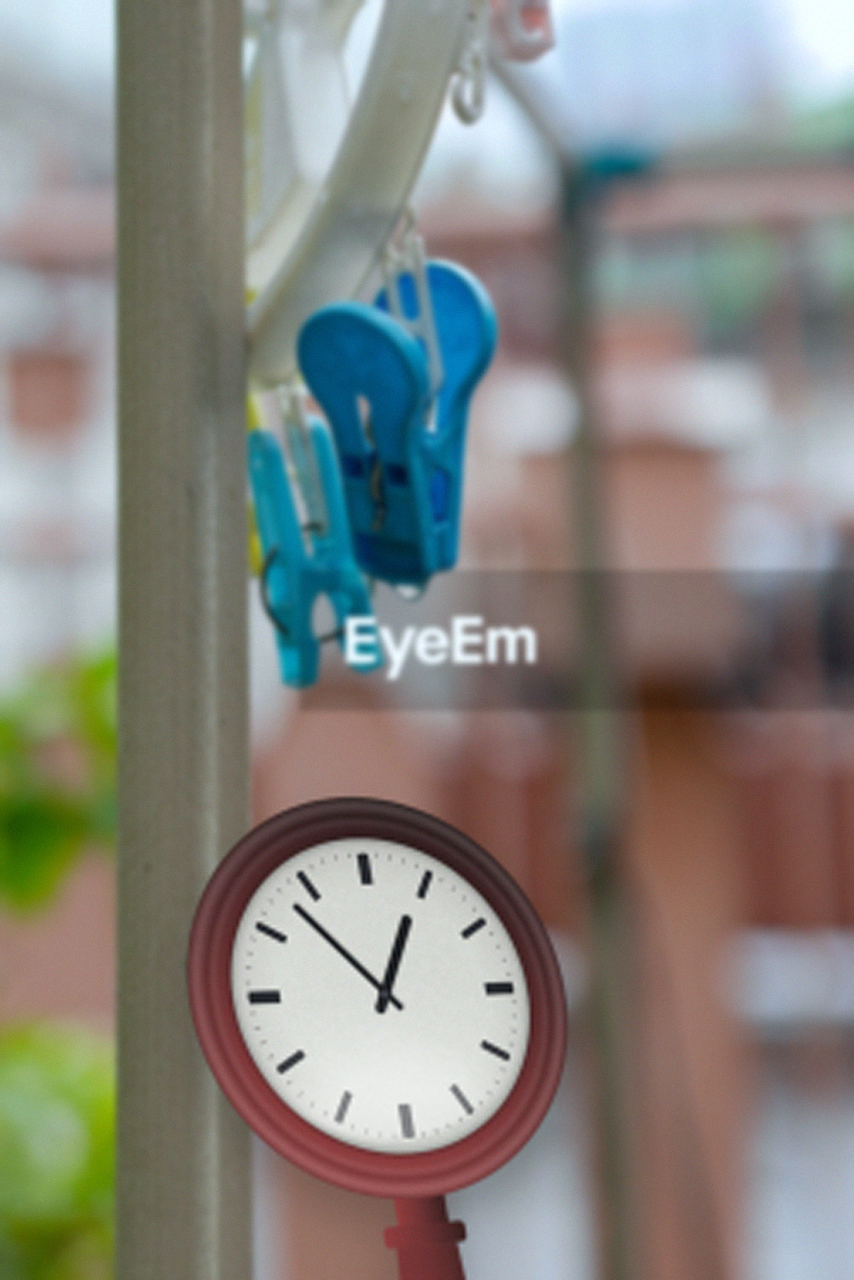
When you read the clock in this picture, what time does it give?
12:53
